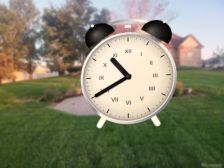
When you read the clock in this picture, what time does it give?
10:40
